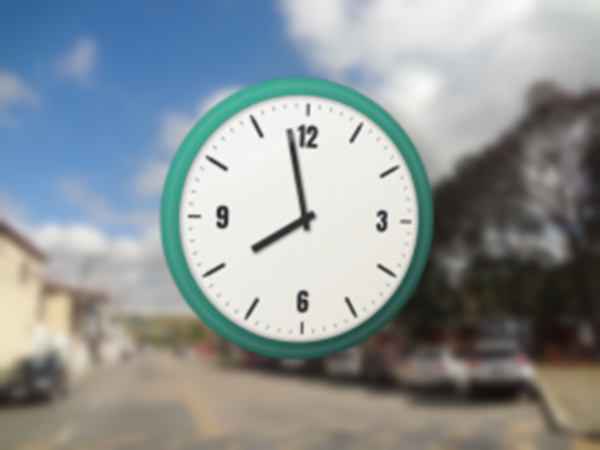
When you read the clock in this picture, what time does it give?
7:58
